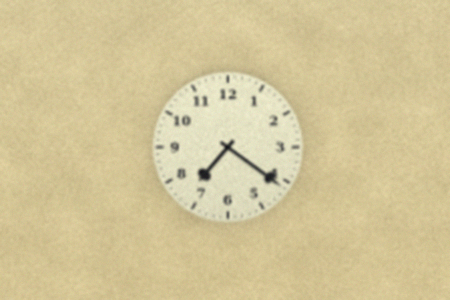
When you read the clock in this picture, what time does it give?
7:21
